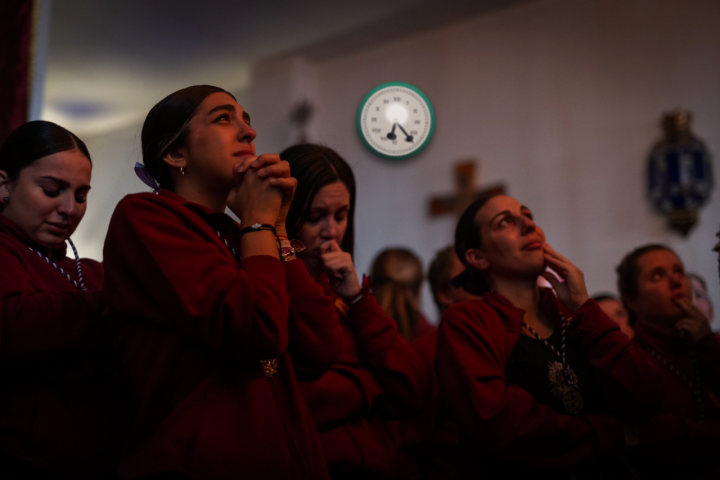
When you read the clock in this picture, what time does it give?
6:23
